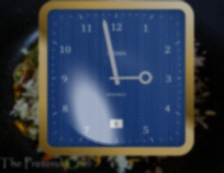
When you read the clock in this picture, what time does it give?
2:58
